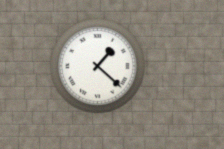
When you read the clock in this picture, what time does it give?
1:22
